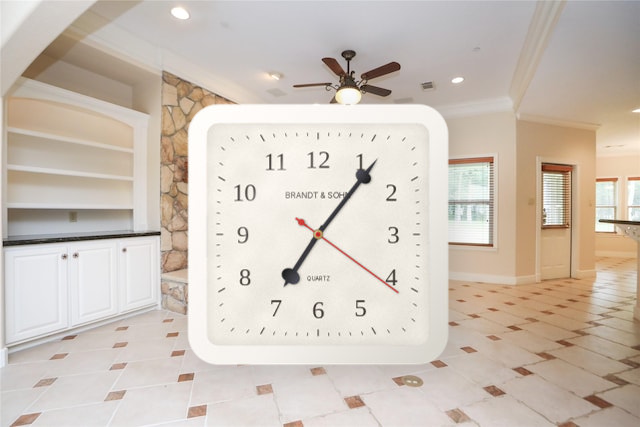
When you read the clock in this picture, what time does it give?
7:06:21
